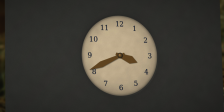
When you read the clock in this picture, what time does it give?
3:41
